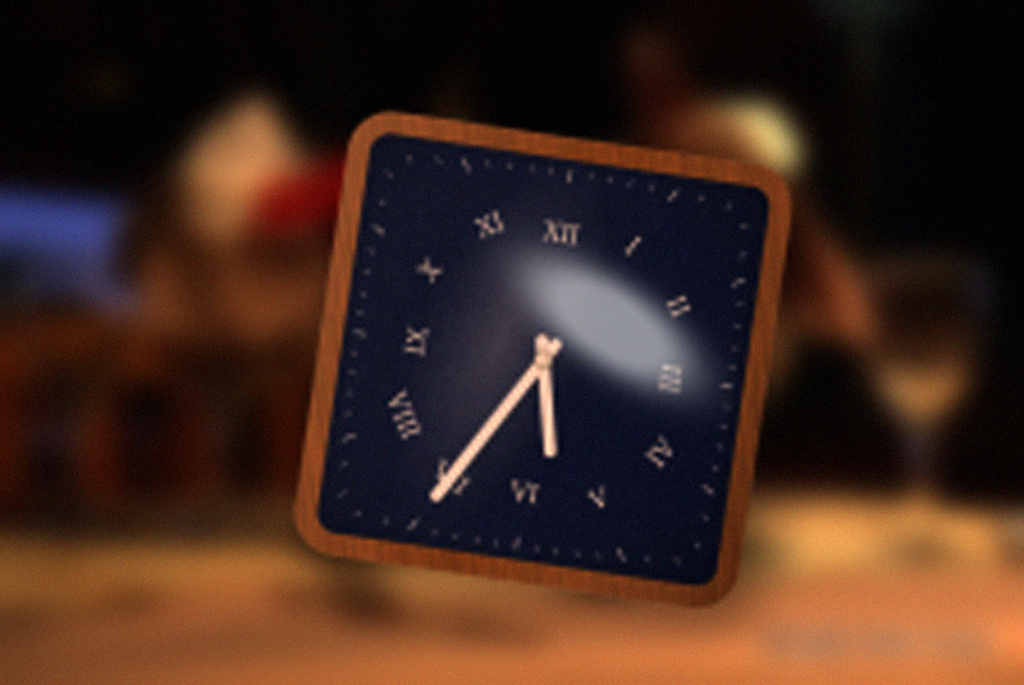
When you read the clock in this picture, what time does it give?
5:35
